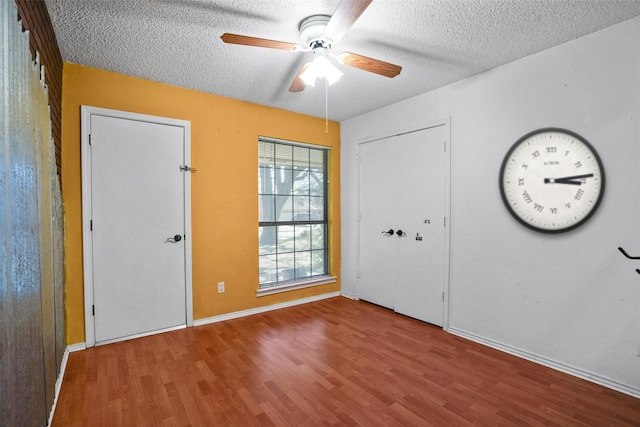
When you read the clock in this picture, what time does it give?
3:14
